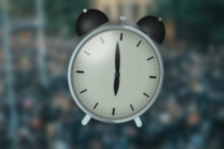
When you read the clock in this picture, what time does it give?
5:59
